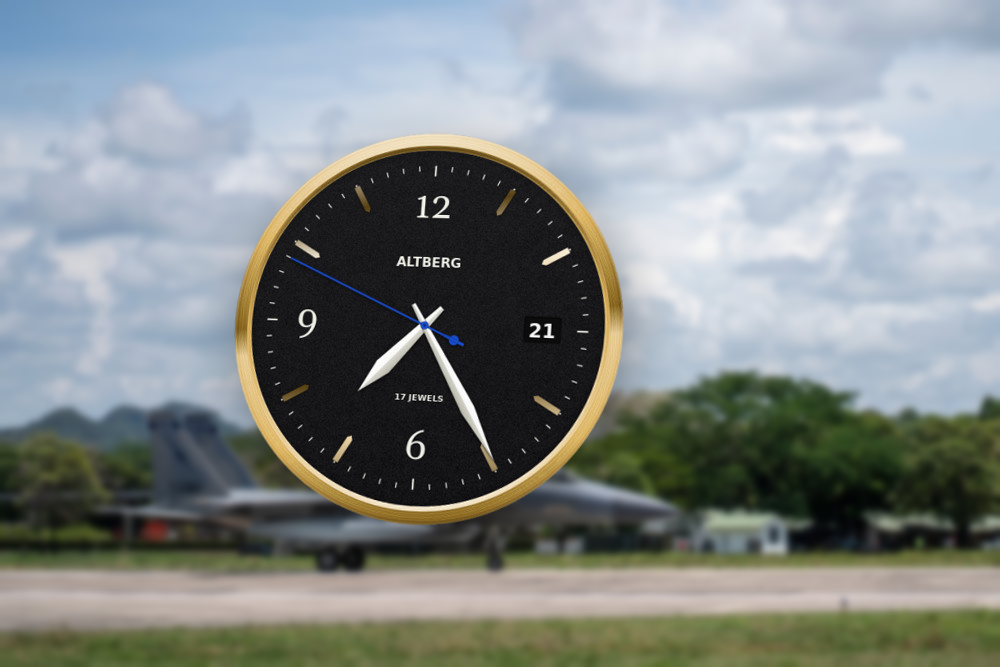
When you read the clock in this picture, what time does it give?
7:24:49
